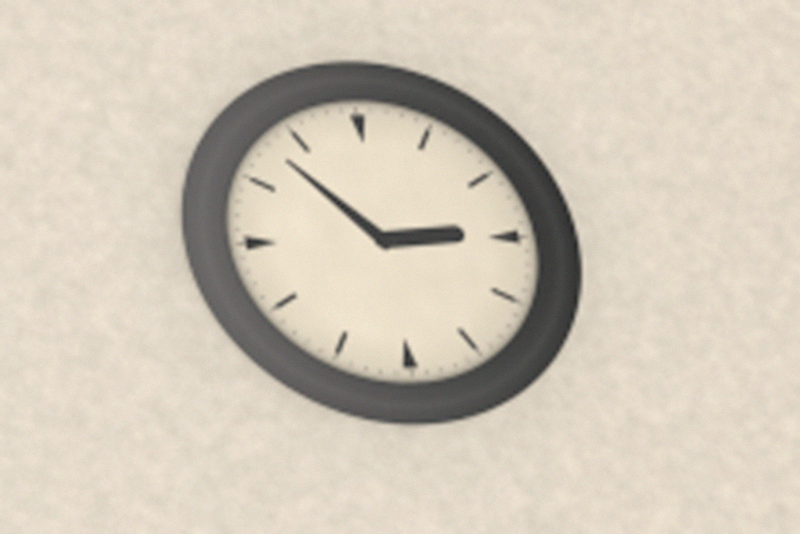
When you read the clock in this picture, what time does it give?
2:53
